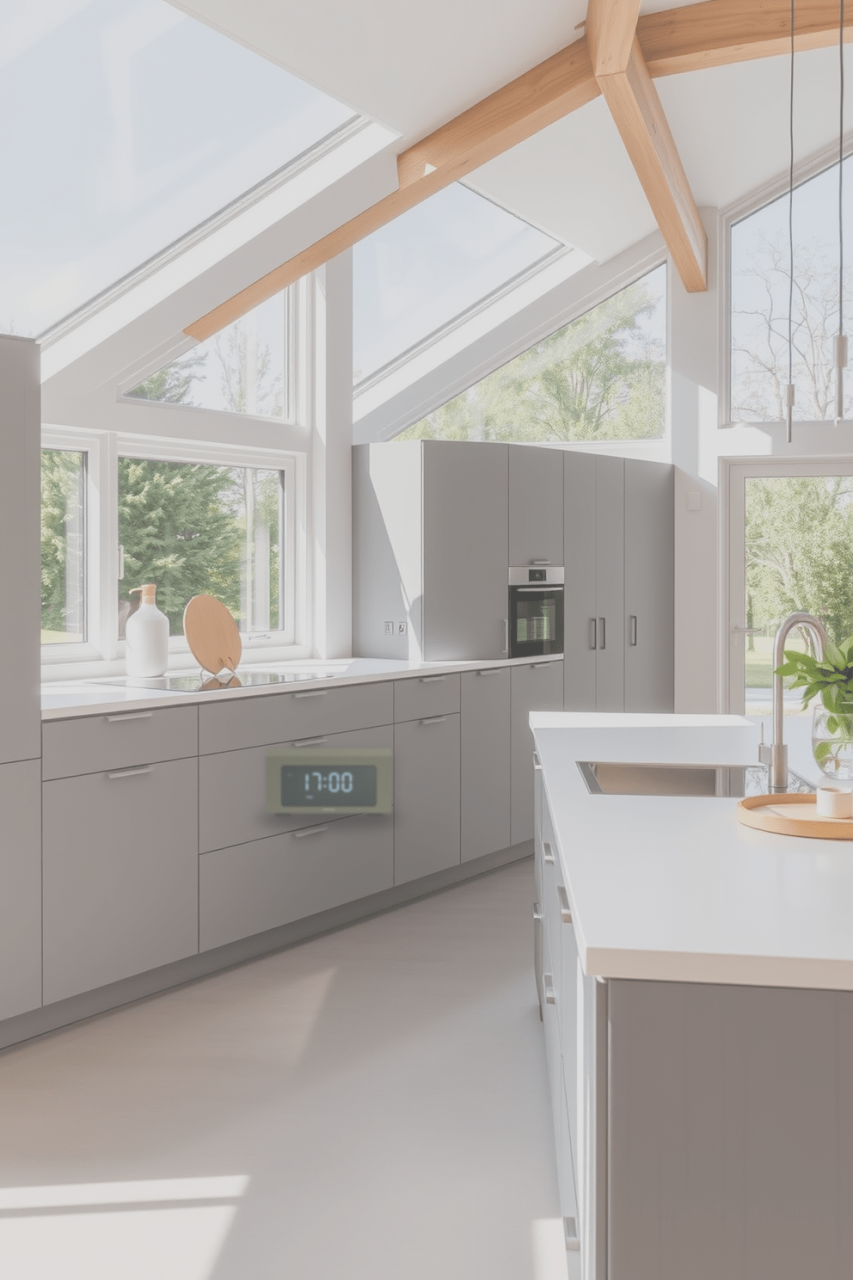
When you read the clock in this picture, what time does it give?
17:00
